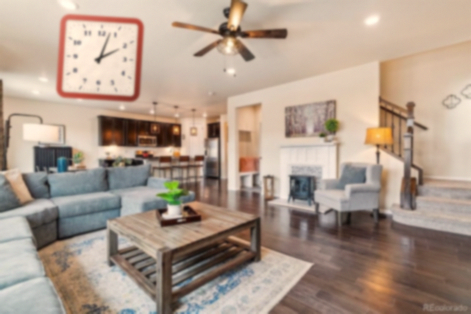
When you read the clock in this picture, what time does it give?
2:03
